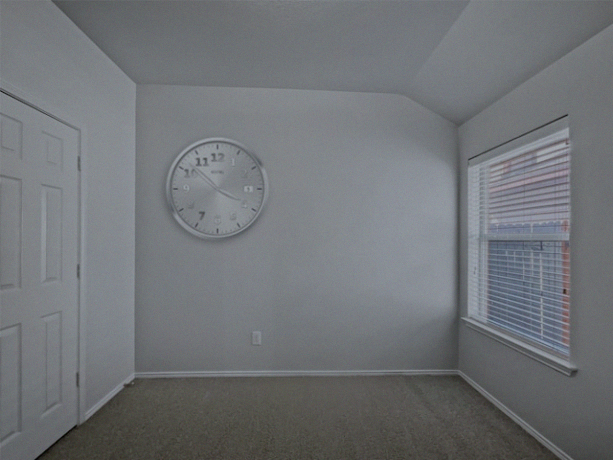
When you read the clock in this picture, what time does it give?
3:52
